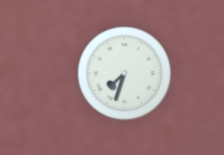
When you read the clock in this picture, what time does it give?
7:33
